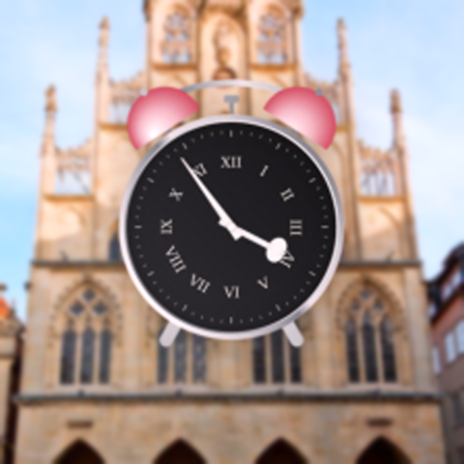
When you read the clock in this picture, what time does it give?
3:54
